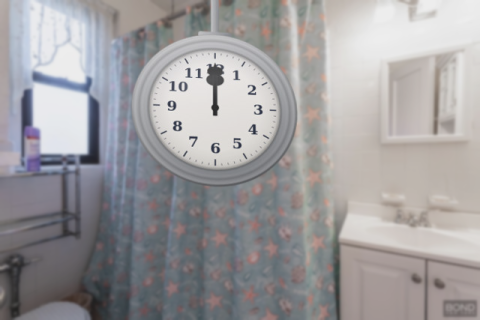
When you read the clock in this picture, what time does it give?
12:00
